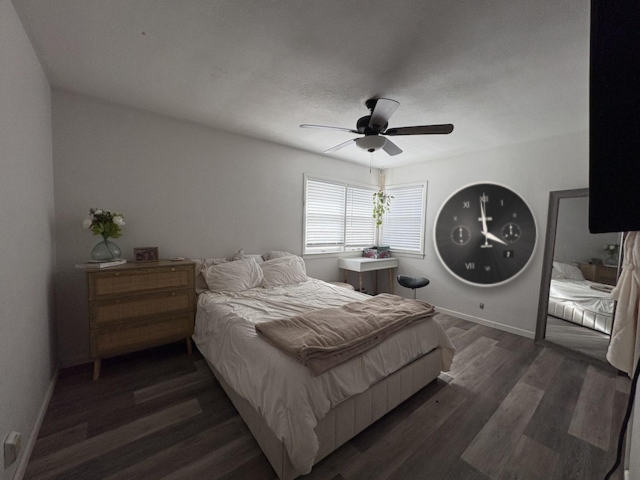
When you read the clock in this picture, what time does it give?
3:59
